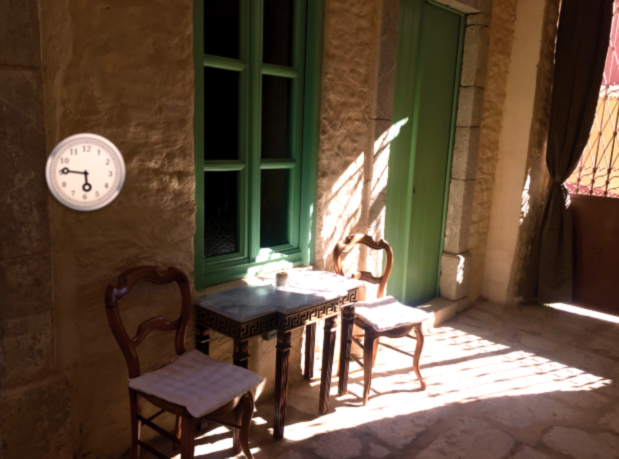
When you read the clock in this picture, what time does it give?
5:46
